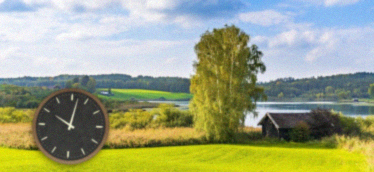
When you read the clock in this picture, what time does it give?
10:02
